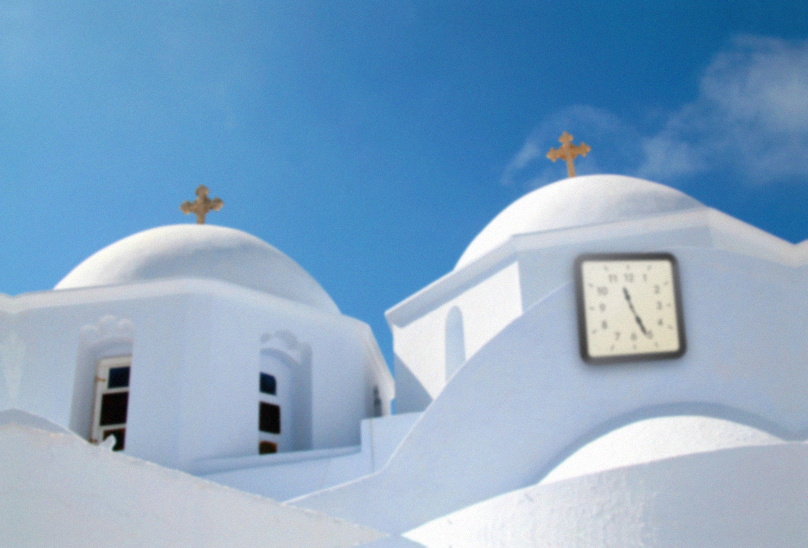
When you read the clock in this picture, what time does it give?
11:26
